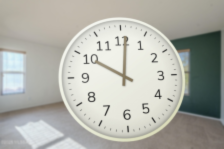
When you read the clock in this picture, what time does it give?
10:01
